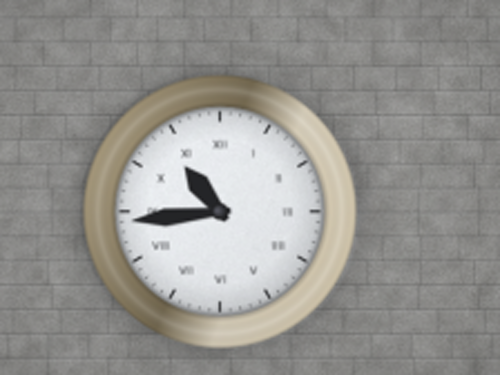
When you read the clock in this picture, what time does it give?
10:44
